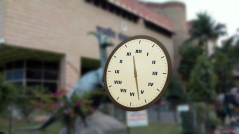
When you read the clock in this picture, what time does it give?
11:27
